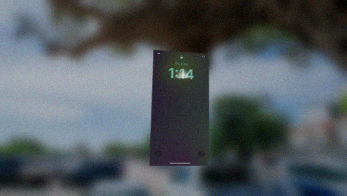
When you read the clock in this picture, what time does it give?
1:14
